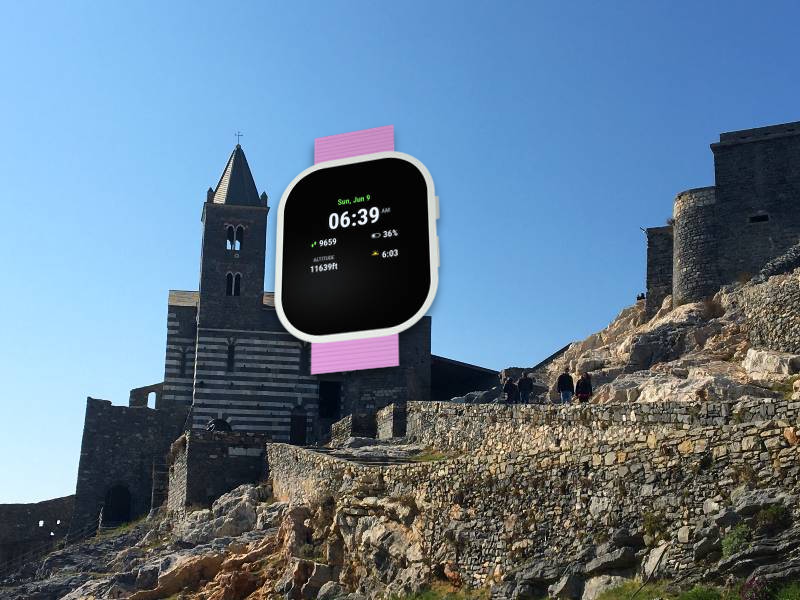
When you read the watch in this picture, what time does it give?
6:39
